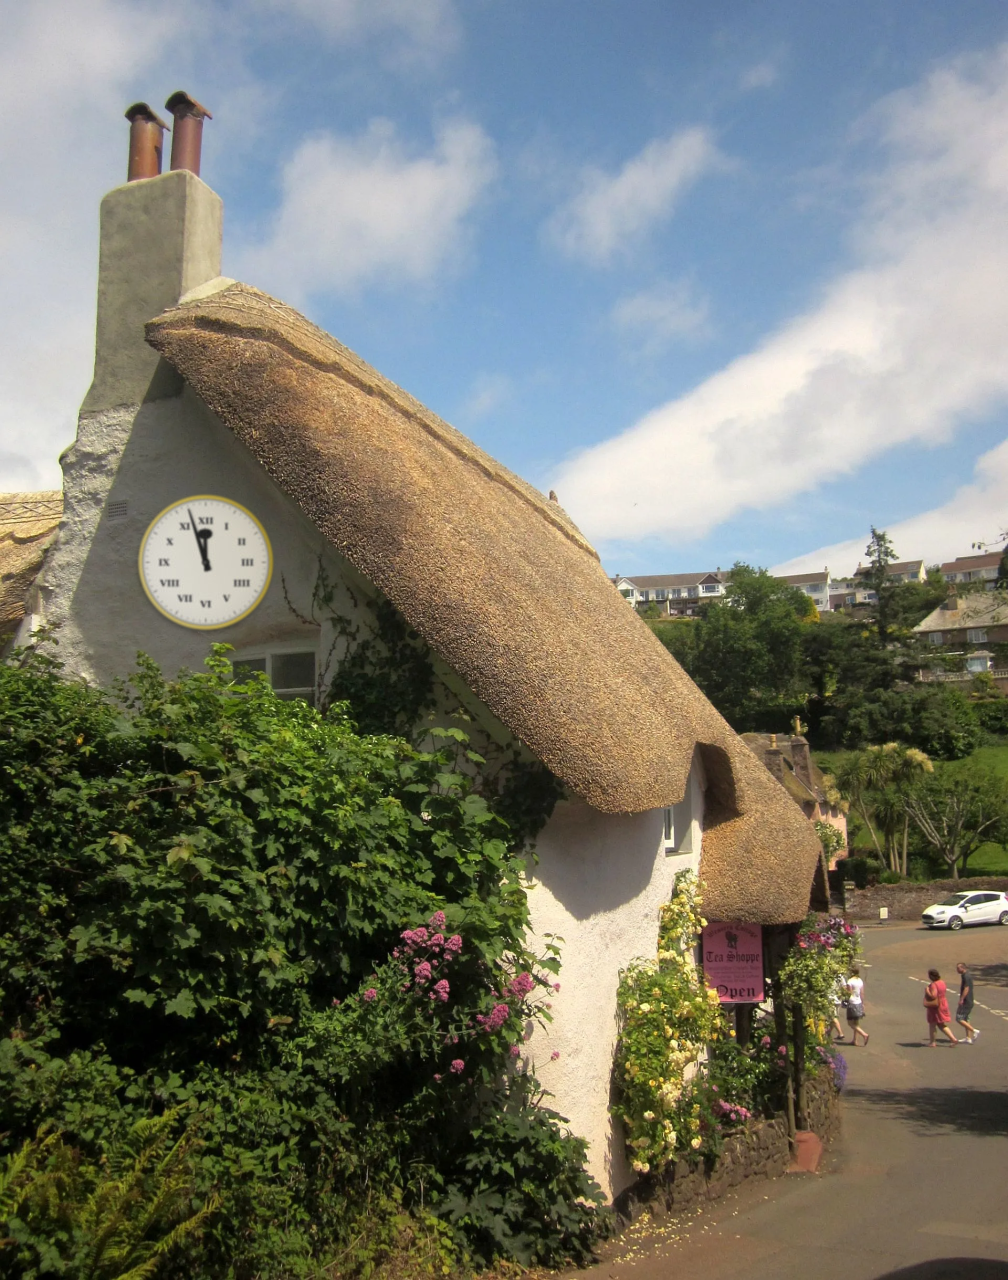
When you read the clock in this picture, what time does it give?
11:57
